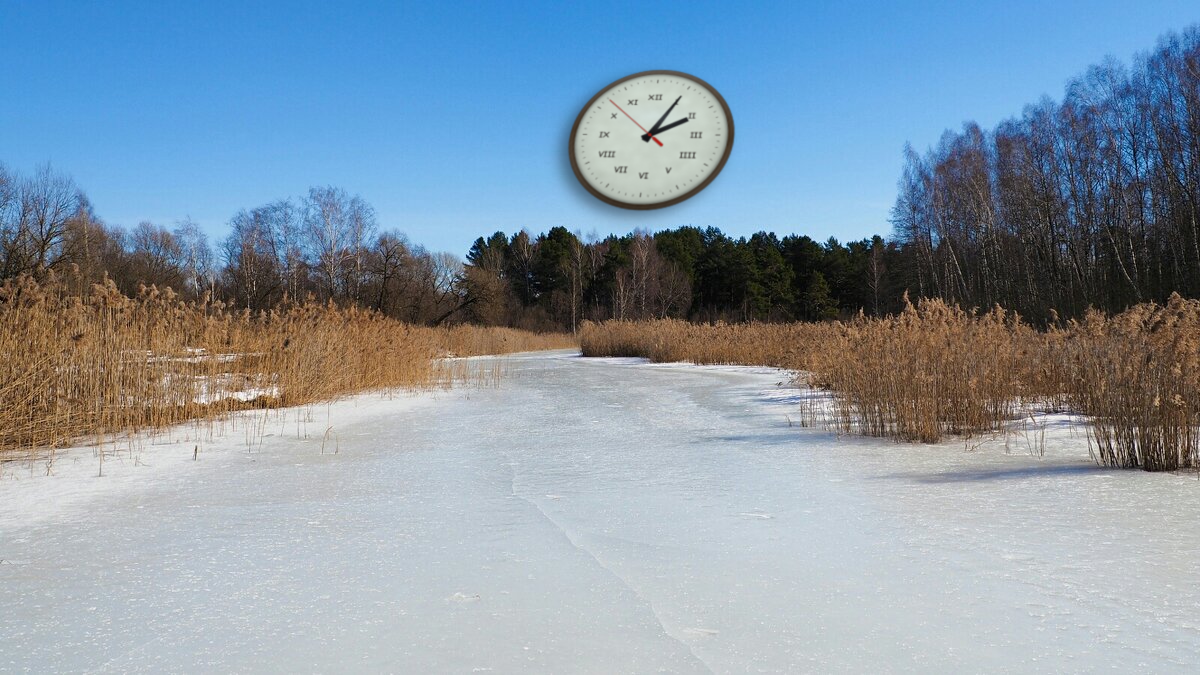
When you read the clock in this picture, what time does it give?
2:04:52
